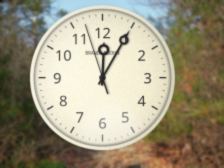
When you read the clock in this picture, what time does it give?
12:04:57
